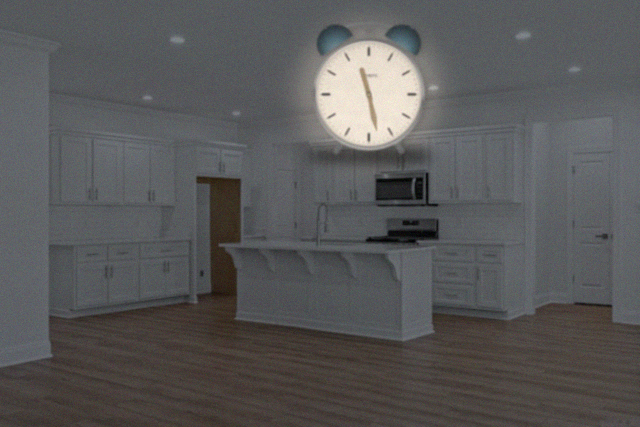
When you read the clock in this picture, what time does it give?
11:28
